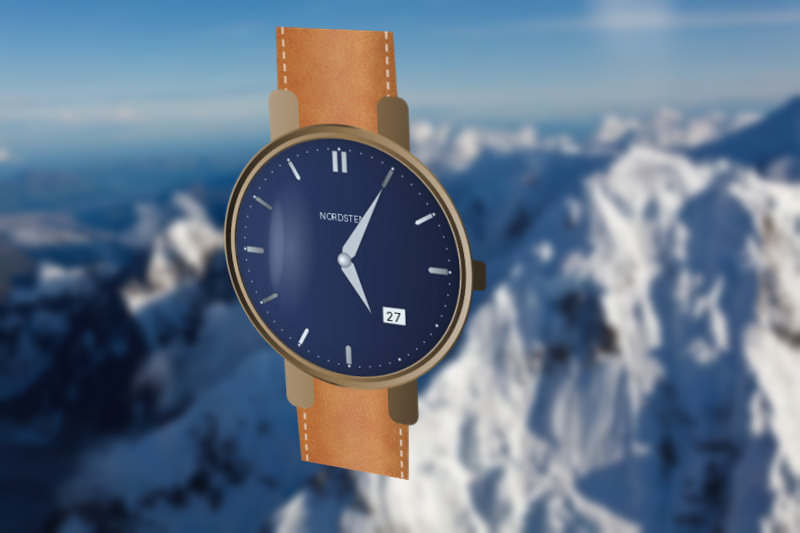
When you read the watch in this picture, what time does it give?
5:05
